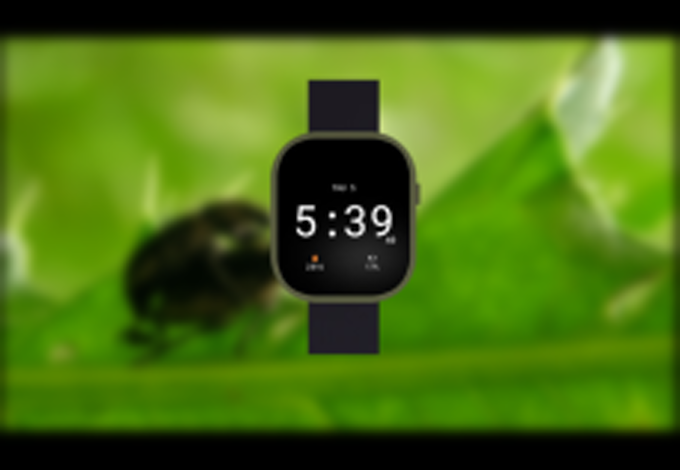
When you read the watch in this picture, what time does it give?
5:39
